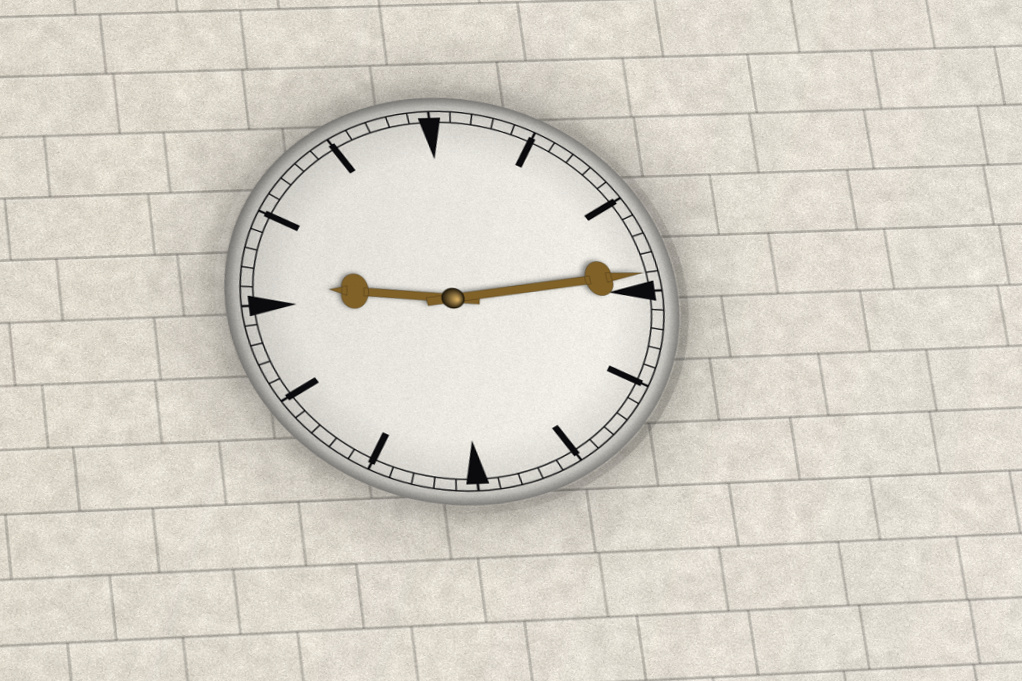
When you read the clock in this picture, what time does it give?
9:14
